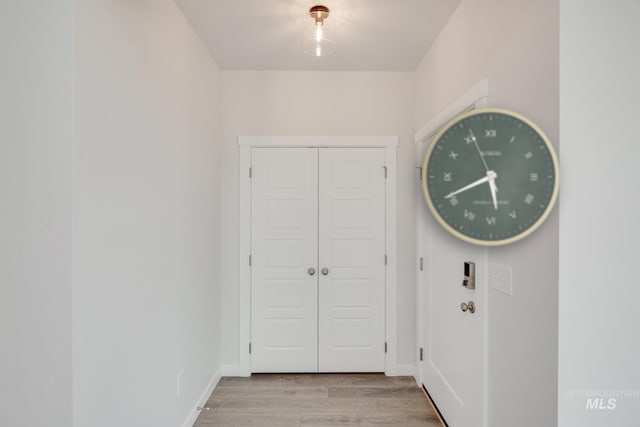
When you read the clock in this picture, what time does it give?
5:40:56
